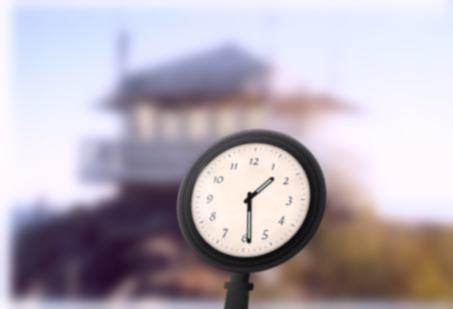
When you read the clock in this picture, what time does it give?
1:29
